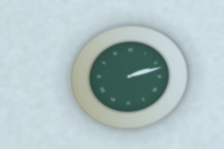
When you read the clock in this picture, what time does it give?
2:12
